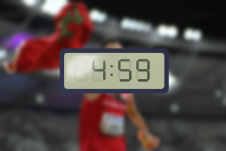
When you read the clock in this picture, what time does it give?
4:59
